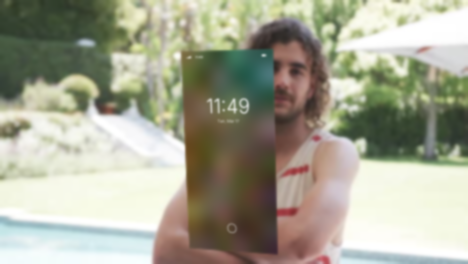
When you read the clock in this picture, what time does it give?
11:49
